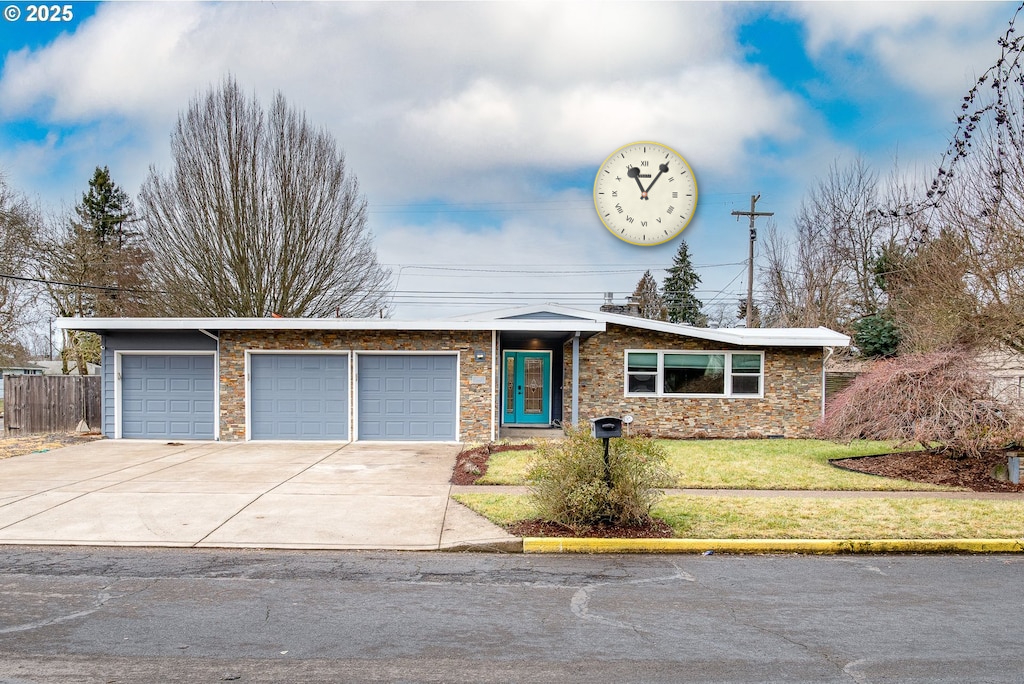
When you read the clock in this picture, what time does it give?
11:06
